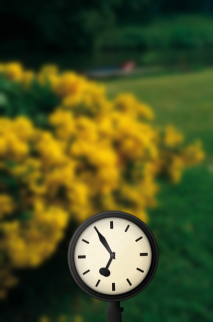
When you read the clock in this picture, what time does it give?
6:55
